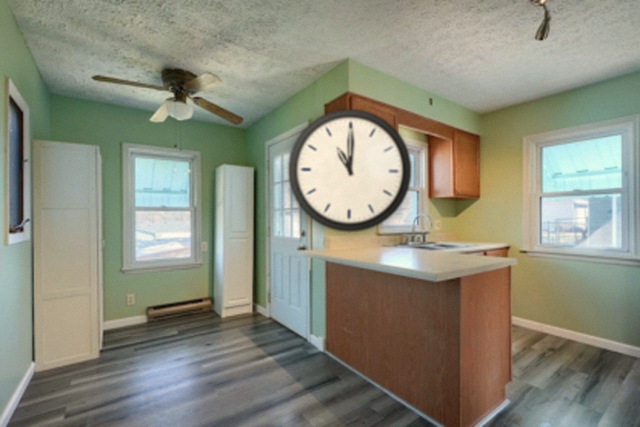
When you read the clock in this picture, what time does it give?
11:00
